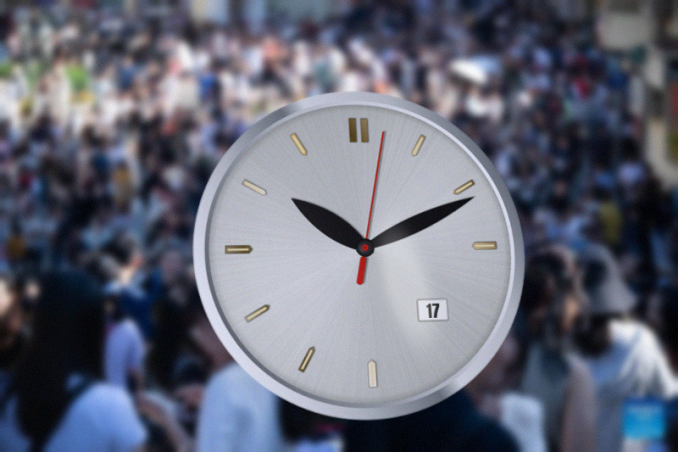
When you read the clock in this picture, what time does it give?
10:11:02
